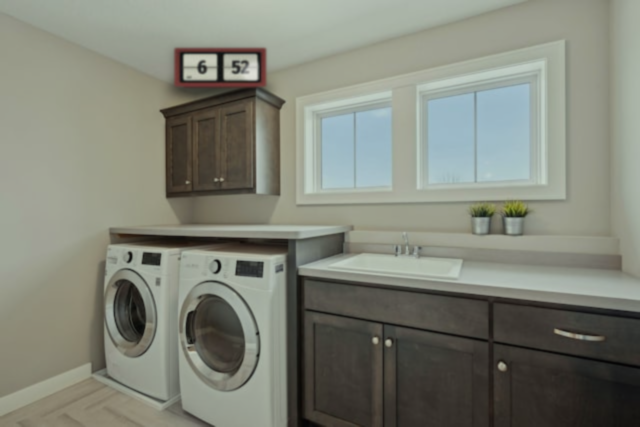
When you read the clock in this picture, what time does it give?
6:52
